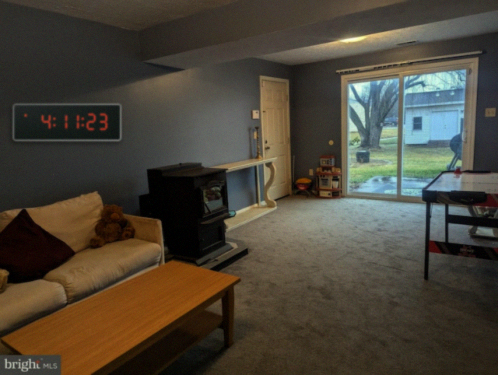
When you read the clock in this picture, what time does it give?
4:11:23
